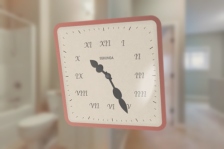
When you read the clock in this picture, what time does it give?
10:26
